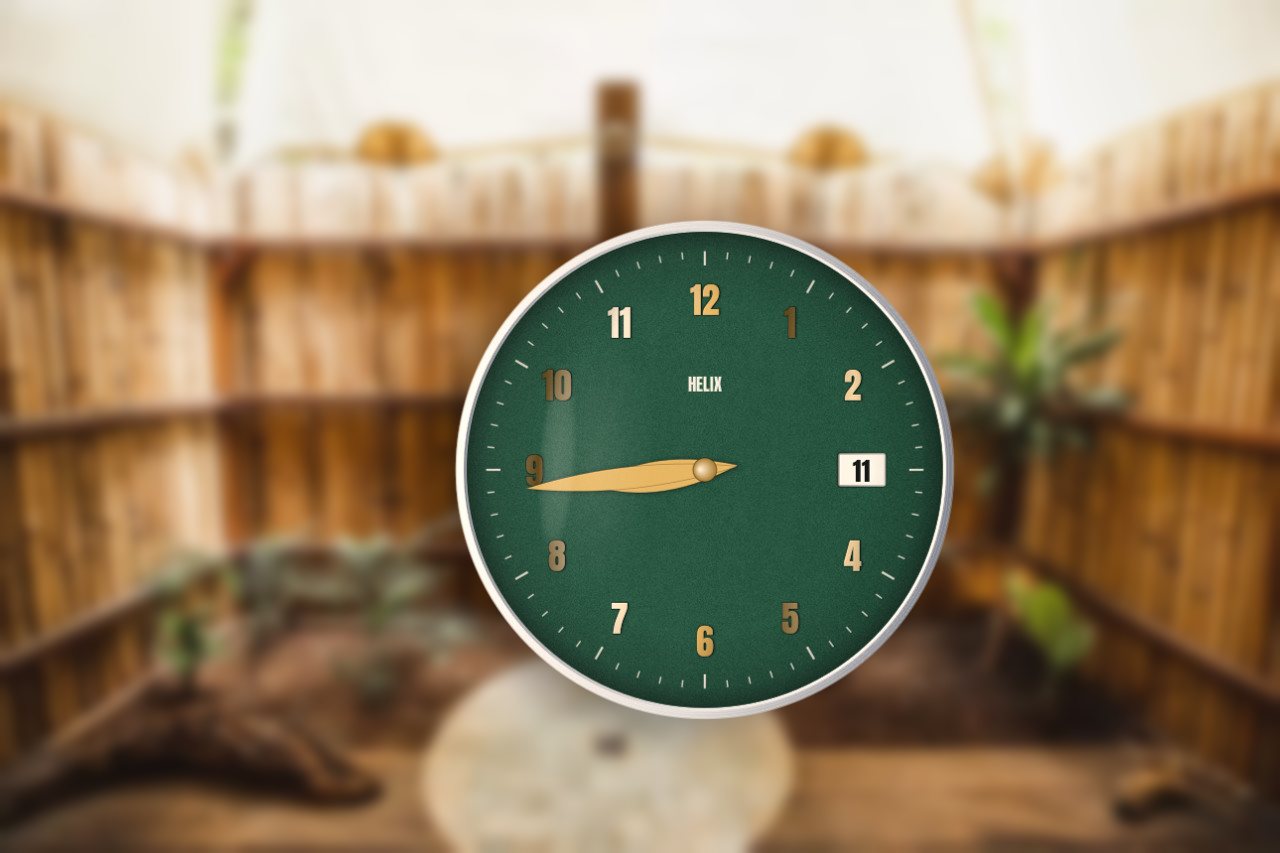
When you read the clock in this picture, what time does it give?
8:44
